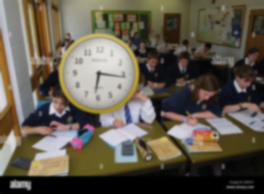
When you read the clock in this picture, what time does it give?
6:16
